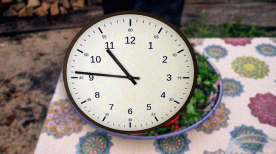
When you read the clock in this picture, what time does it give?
10:46
